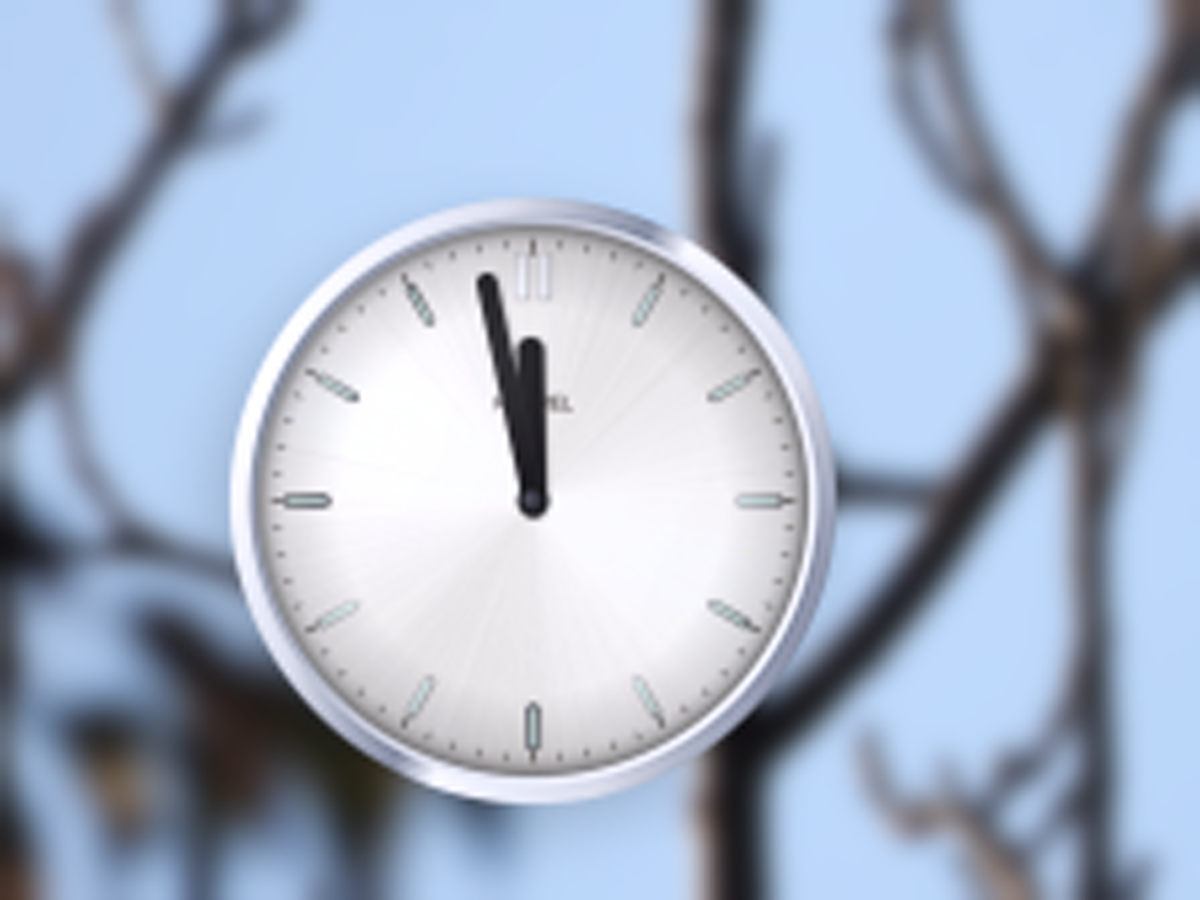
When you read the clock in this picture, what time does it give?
11:58
